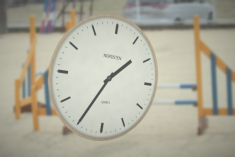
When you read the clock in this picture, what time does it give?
1:35
